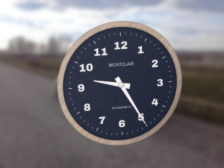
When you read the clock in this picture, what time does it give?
9:25
